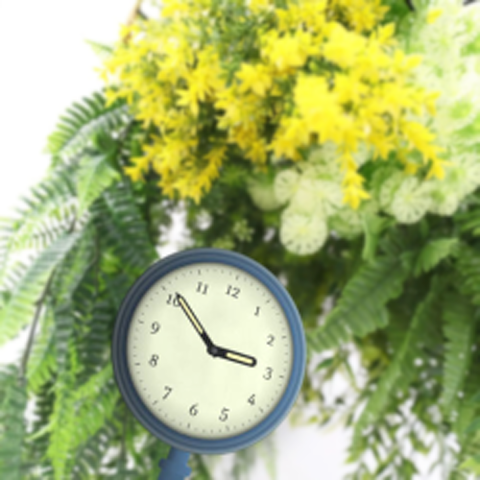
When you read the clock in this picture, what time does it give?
2:51
